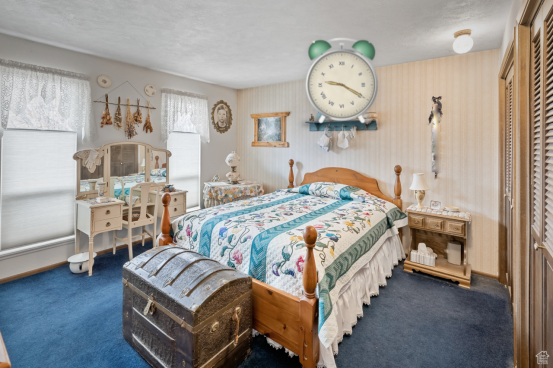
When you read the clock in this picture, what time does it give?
9:20
